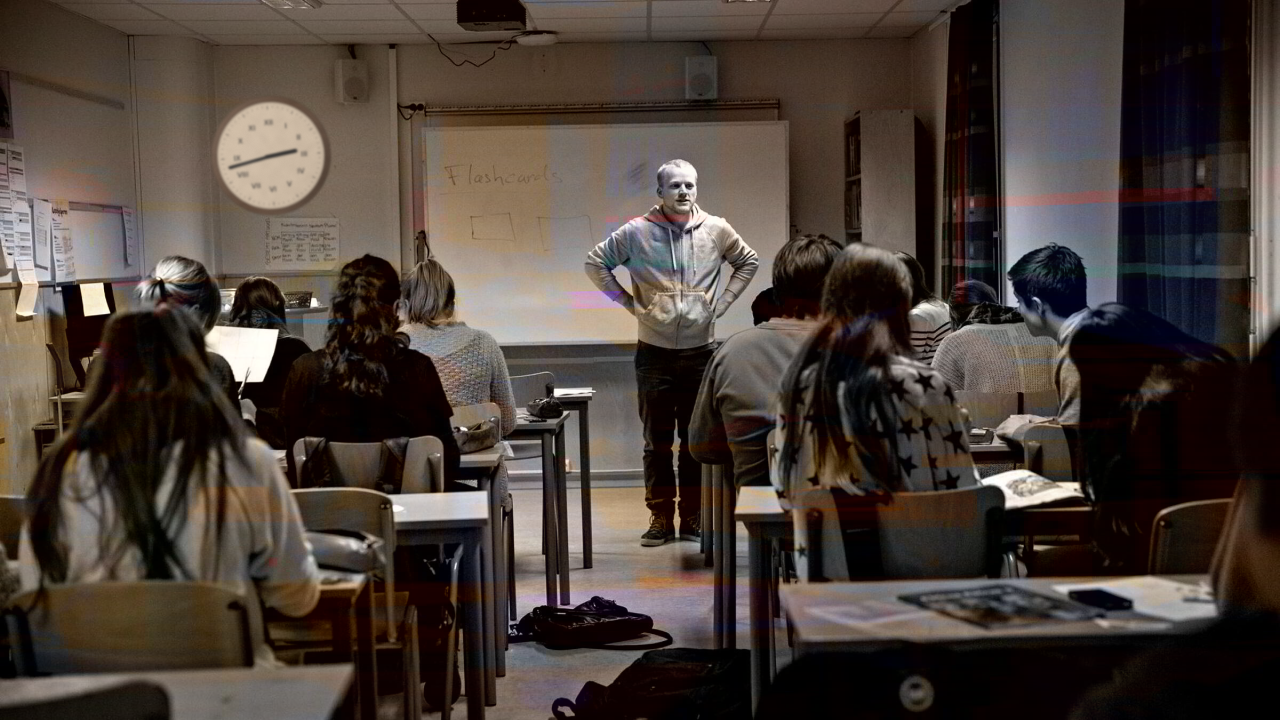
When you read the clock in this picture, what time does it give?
2:43
